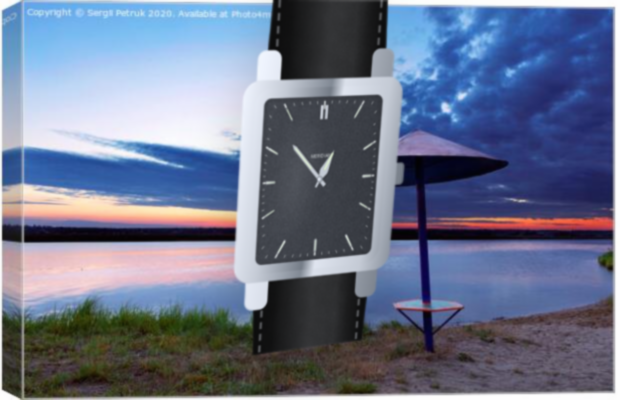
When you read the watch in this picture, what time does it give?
12:53
